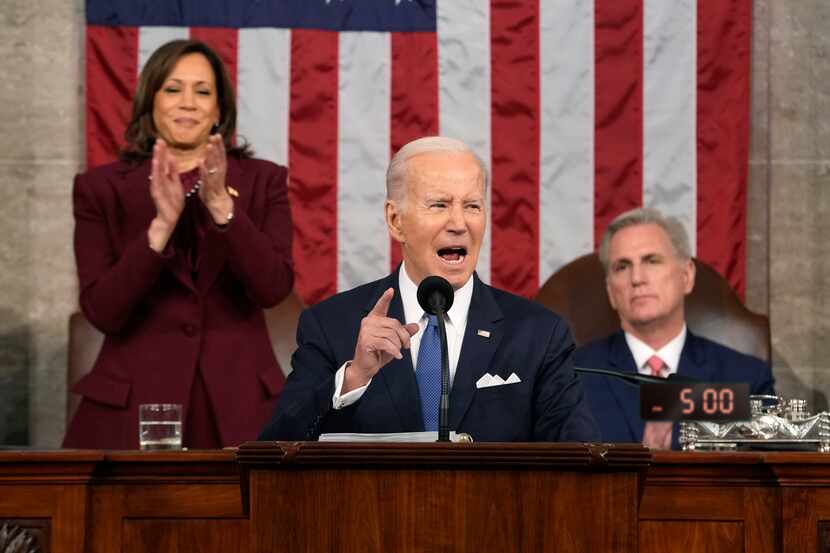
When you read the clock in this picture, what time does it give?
5:00
